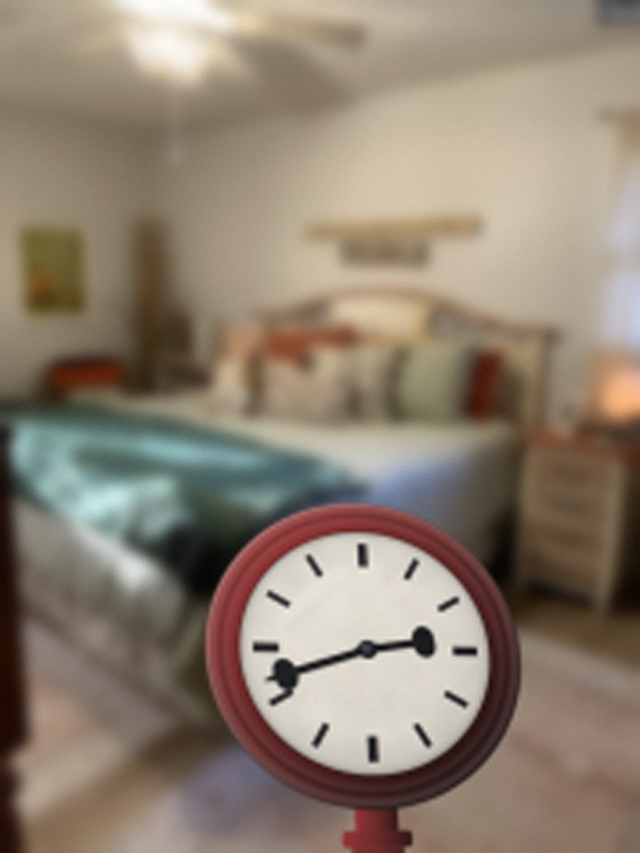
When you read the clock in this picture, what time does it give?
2:42
